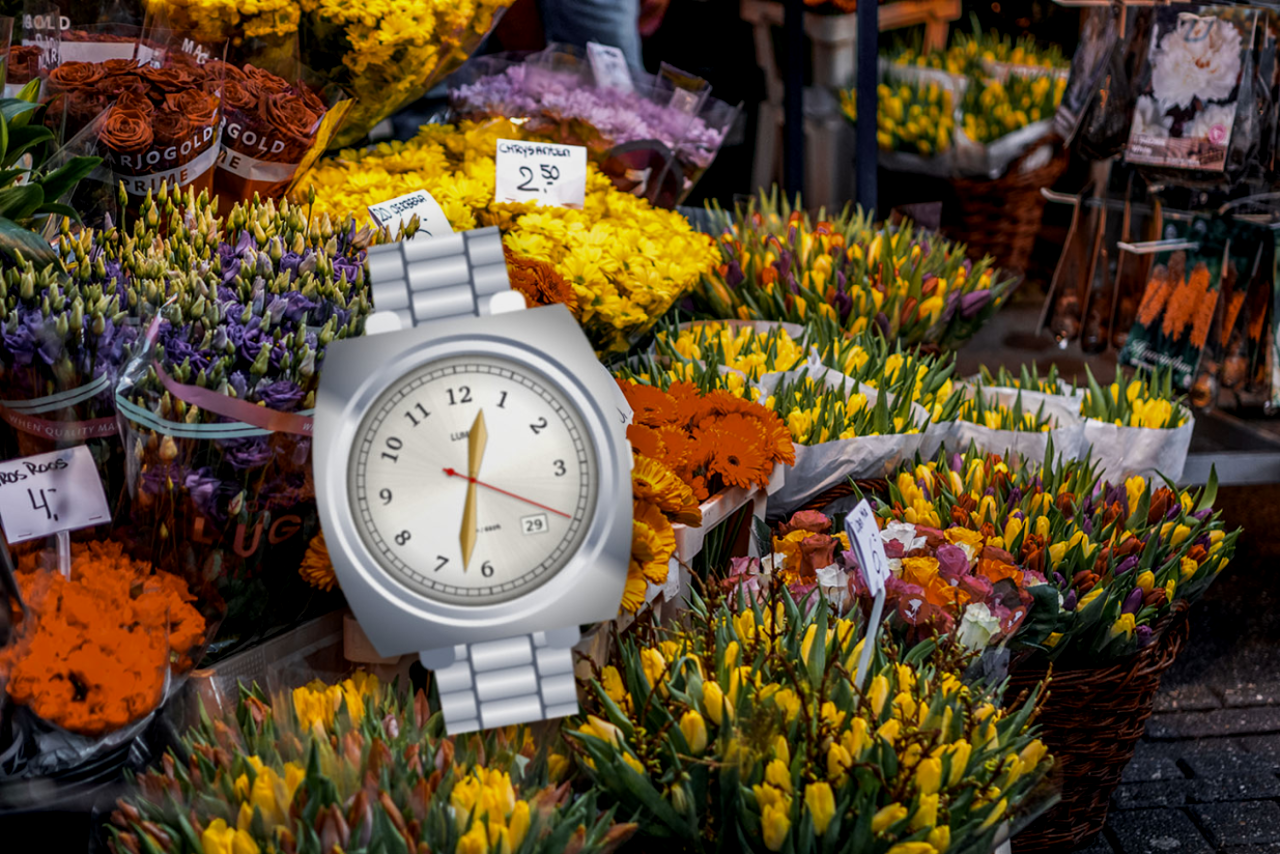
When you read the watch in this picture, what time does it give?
12:32:20
